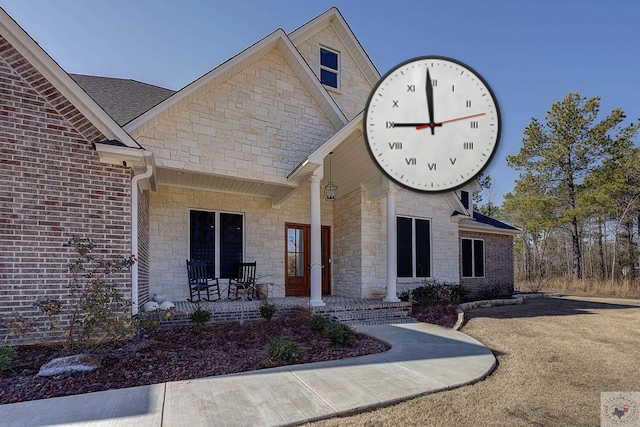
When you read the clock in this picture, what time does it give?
8:59:13
